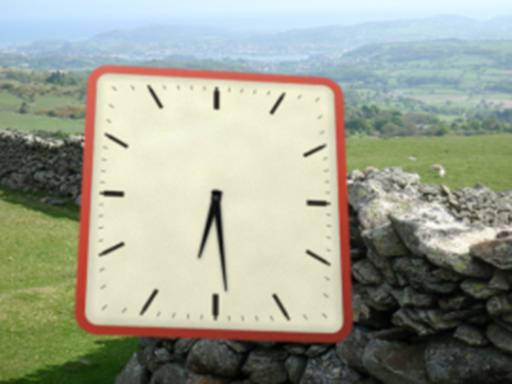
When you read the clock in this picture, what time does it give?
6:29
